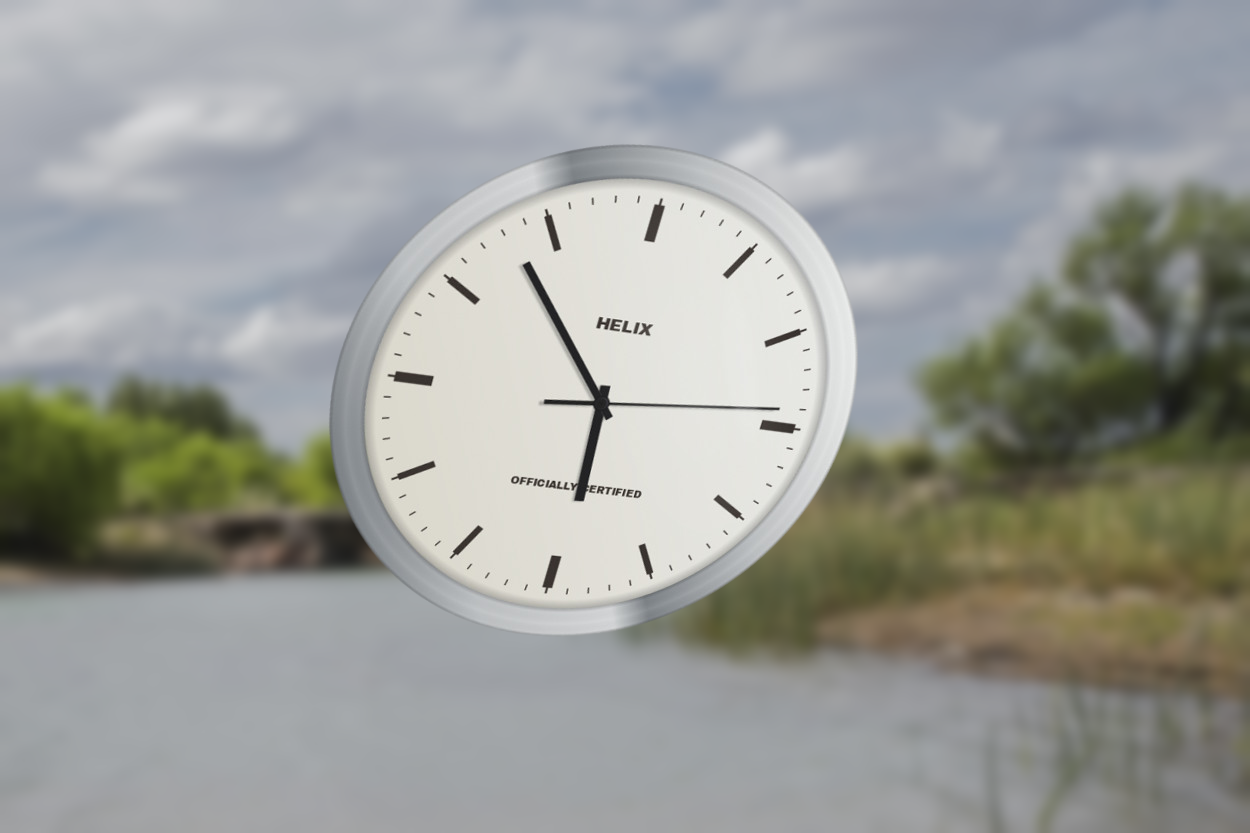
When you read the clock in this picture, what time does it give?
5:53:14
